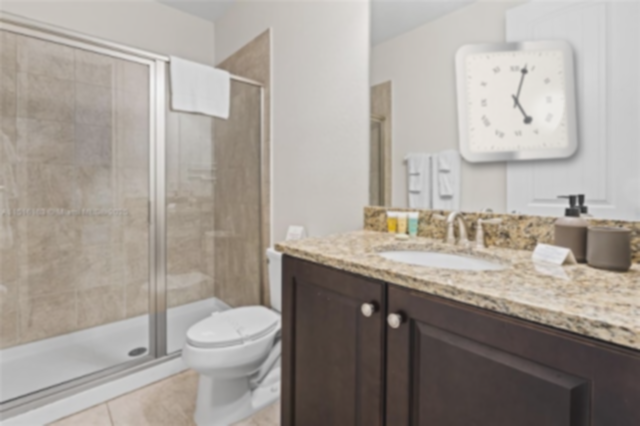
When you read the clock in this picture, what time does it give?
5:03
